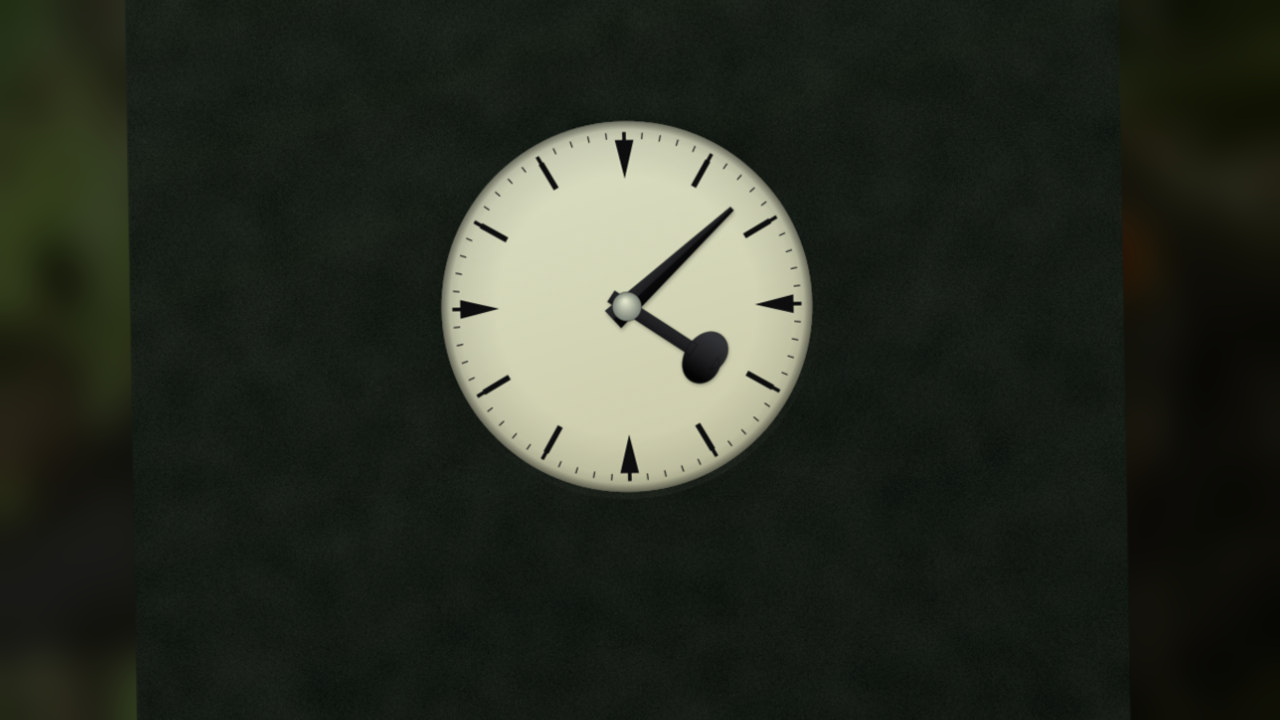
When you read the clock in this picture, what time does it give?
4:08
